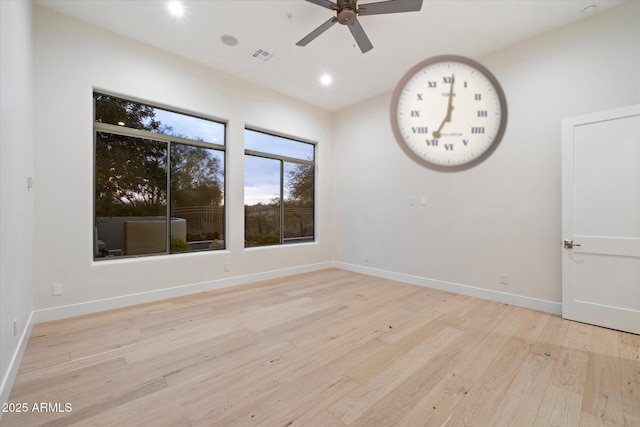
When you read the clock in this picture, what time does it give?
7:01
